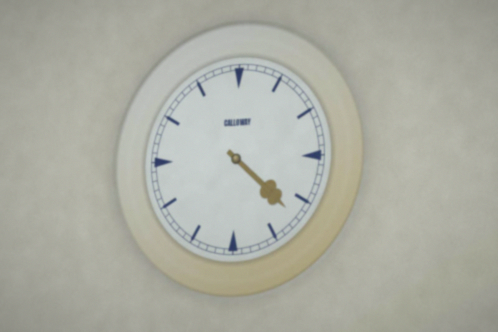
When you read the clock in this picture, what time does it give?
4:22
